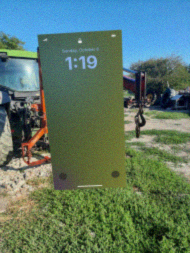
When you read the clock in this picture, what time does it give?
1:19
